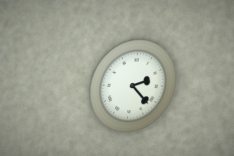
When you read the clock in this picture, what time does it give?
2:22
